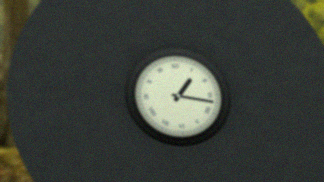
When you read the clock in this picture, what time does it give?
1:17
